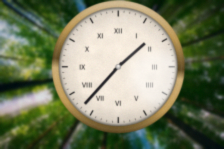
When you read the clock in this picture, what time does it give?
1:37
